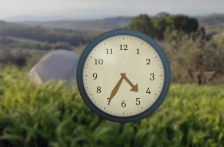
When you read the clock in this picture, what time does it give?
4:35
